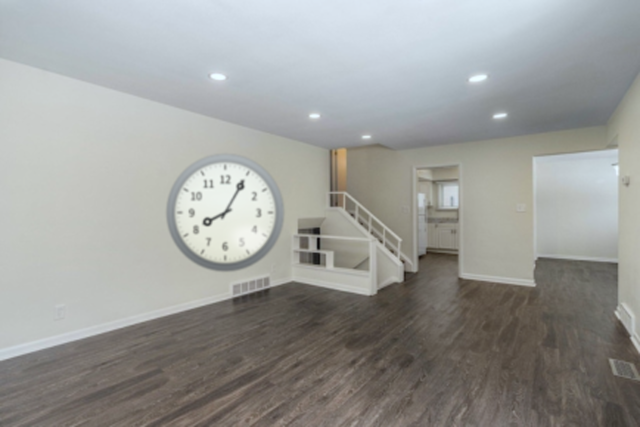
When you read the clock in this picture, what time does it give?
8:05
